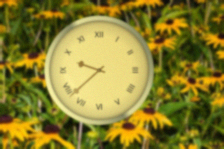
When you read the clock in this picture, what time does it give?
9:38
